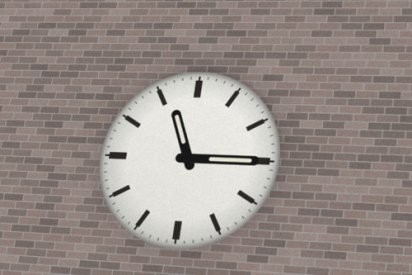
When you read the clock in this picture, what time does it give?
11:15
